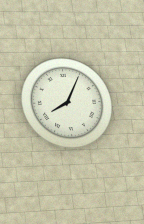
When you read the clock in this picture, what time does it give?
8:05
